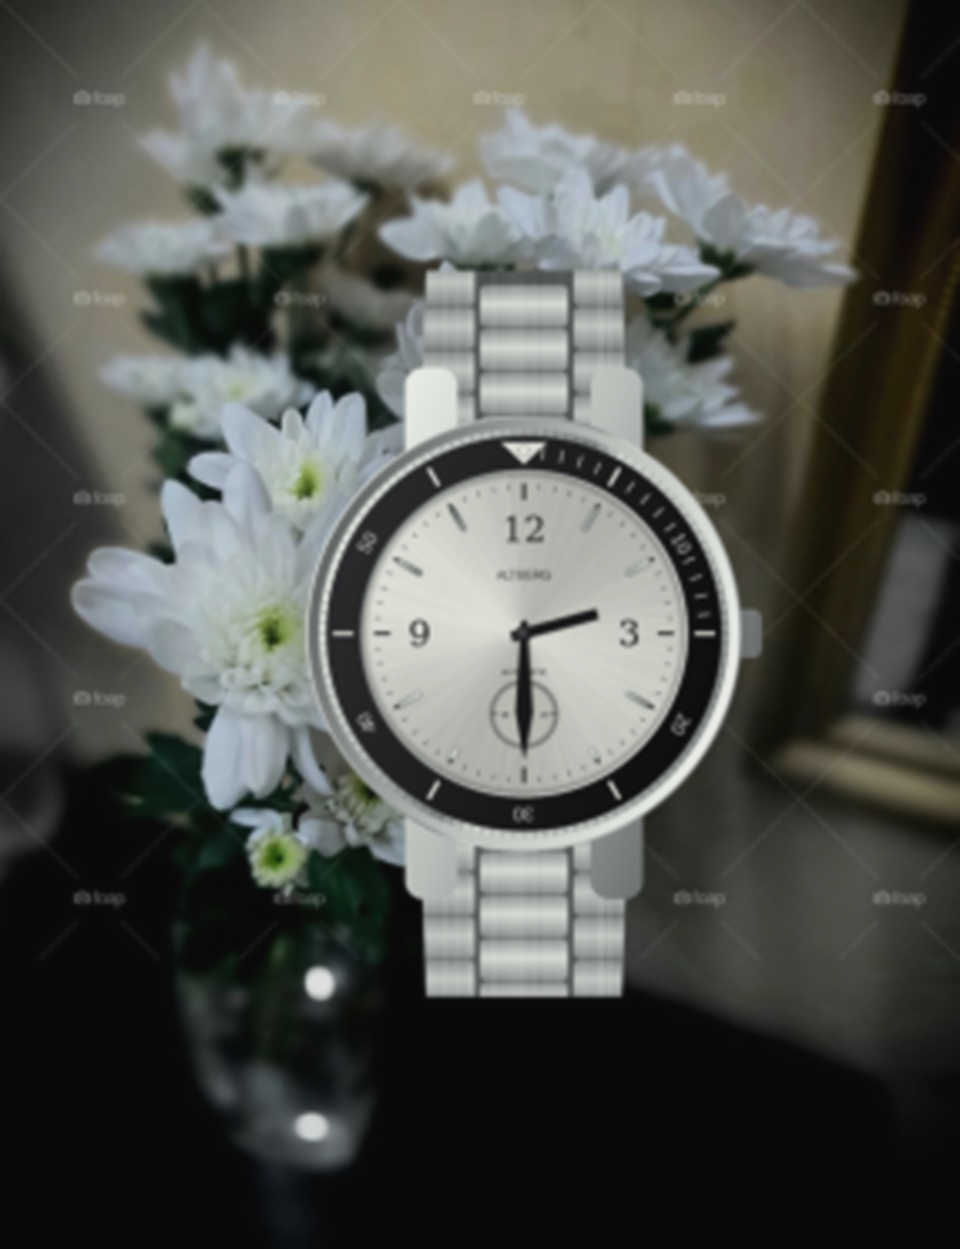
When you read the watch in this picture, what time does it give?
2:30
